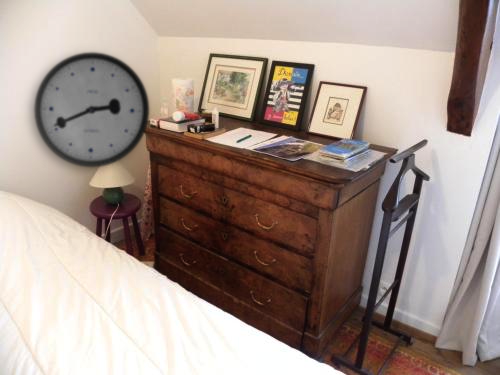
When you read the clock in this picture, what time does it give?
2:41
